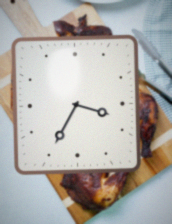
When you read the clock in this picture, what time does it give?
3:35
